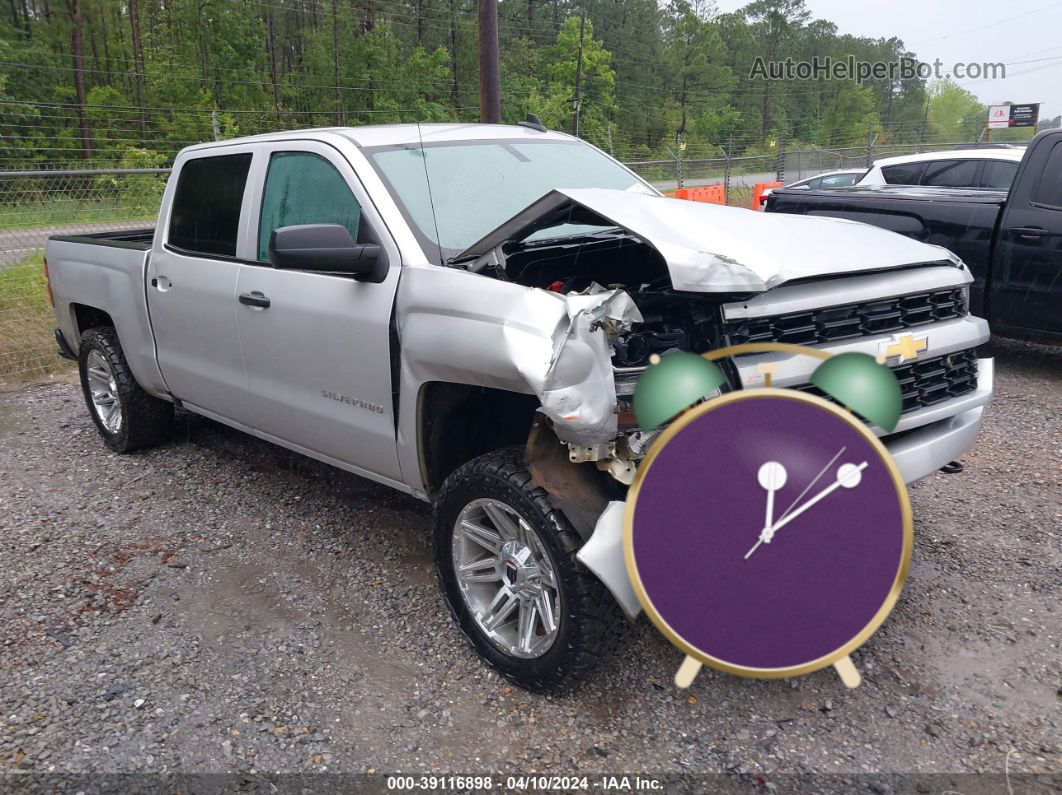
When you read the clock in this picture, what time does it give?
12:09:07
